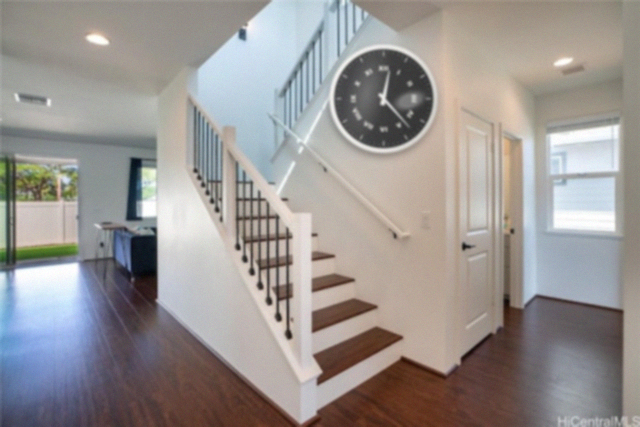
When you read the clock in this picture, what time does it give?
12:23
